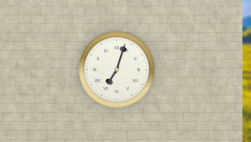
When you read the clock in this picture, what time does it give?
7:03
